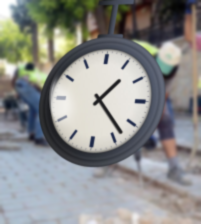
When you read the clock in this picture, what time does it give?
1:23
